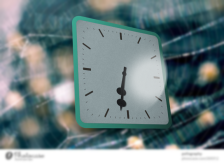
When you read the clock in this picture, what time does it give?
6:32
